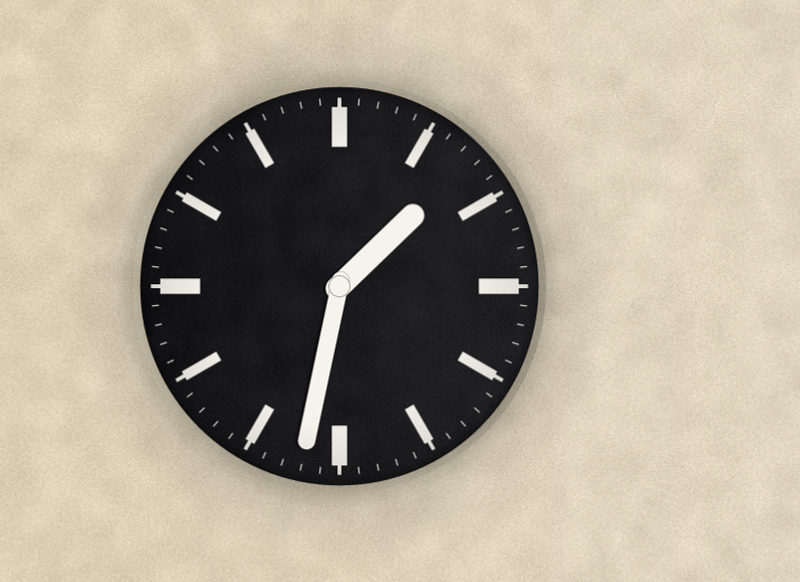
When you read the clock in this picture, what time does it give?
1:32
